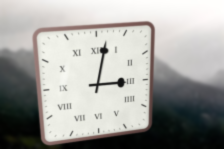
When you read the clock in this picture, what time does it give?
3:02
